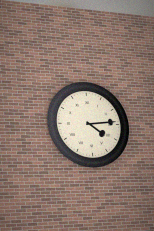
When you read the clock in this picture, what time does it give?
4:14
